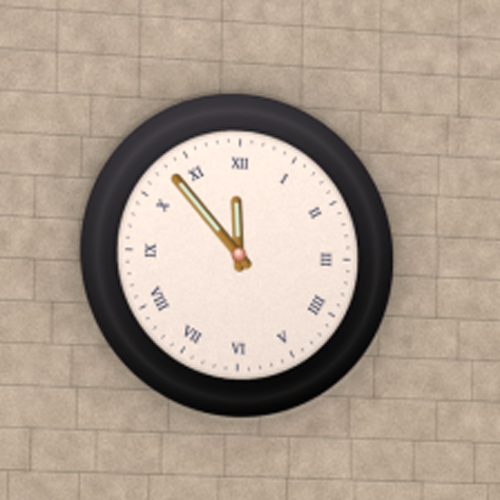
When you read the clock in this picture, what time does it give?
11:53
